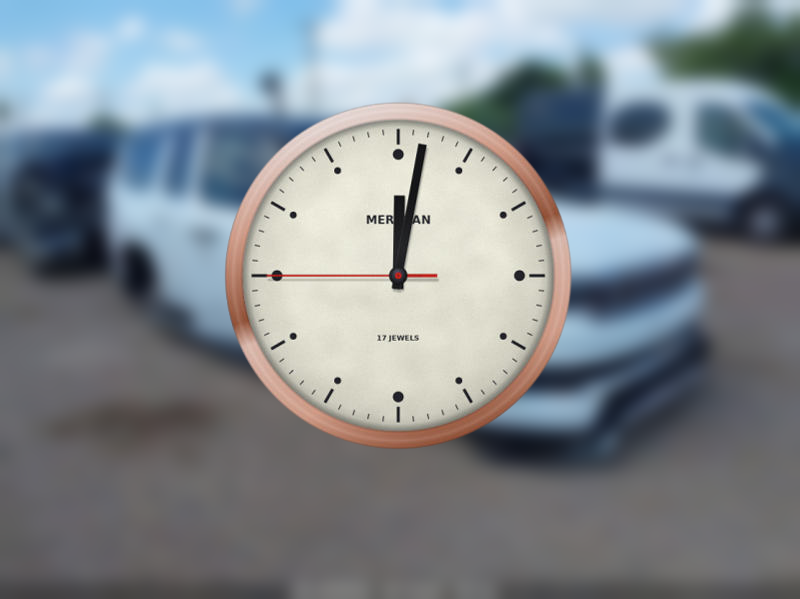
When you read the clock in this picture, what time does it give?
12:01:45
